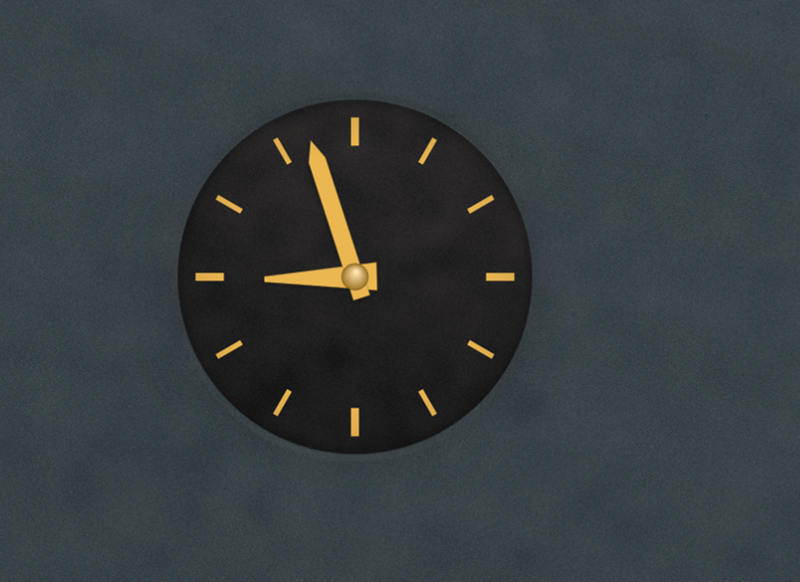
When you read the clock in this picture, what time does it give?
8:57
